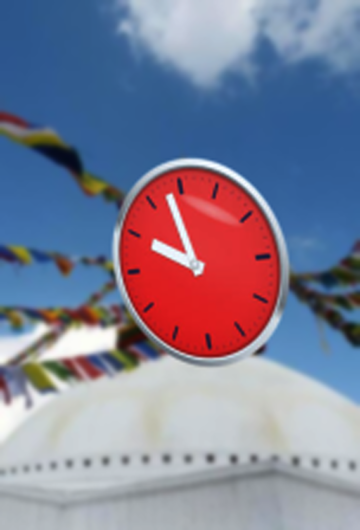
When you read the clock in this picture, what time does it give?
9:58
